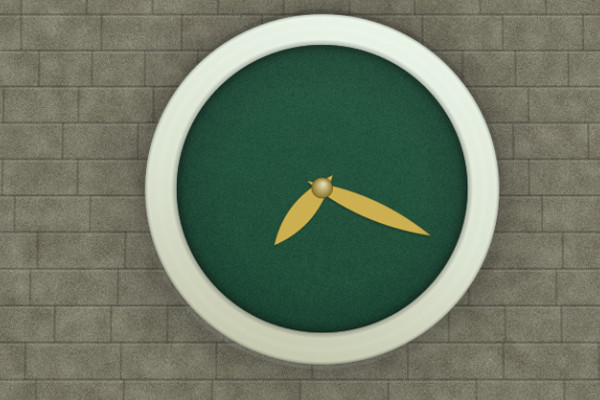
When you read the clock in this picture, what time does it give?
7:19
